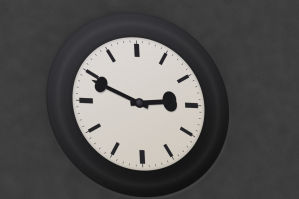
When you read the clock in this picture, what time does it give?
2:49
